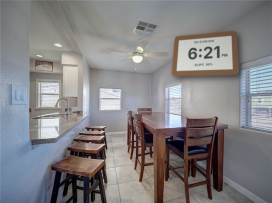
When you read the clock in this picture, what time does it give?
6:21
